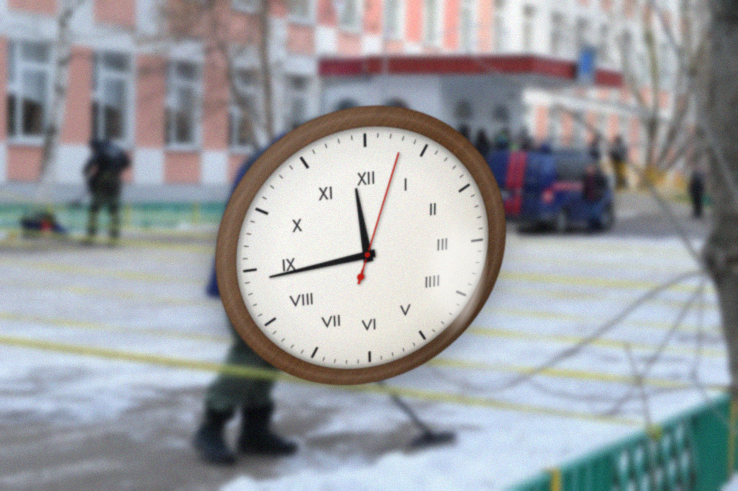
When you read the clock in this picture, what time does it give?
11:44:03
